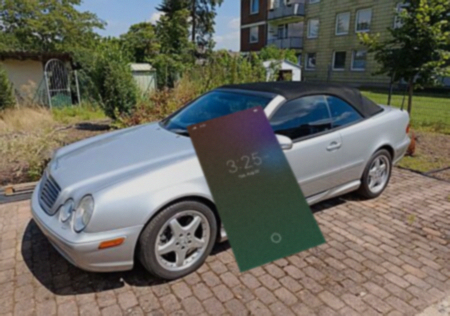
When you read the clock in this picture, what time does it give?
3:25
